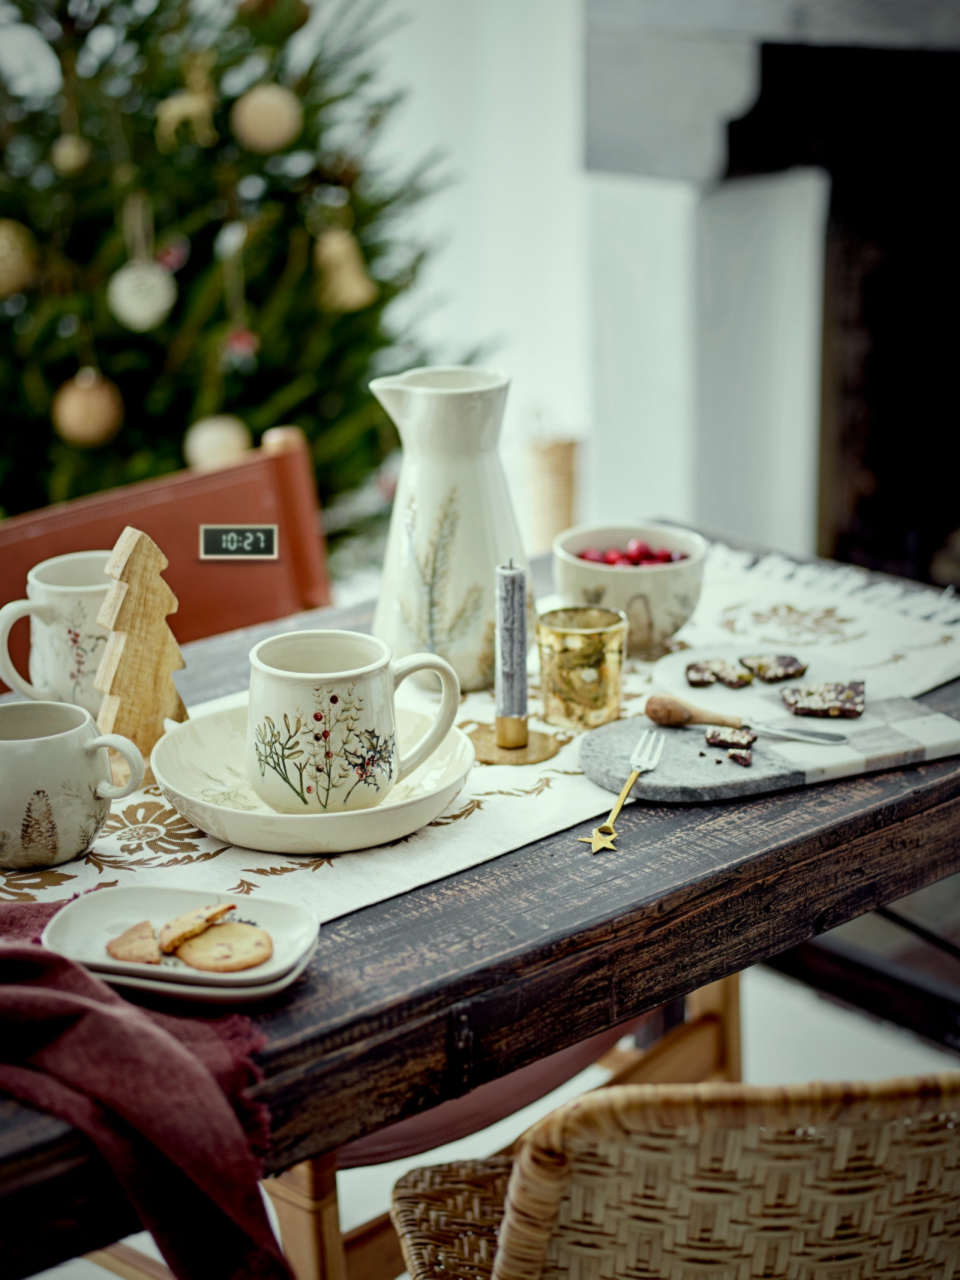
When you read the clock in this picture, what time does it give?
10:27
